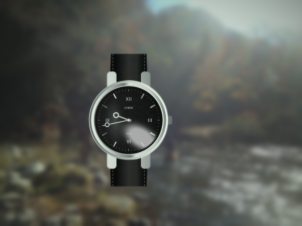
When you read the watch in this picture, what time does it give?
9:43
